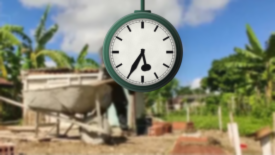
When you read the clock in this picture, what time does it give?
5:35
